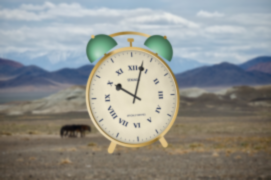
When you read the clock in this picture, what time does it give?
10:03
